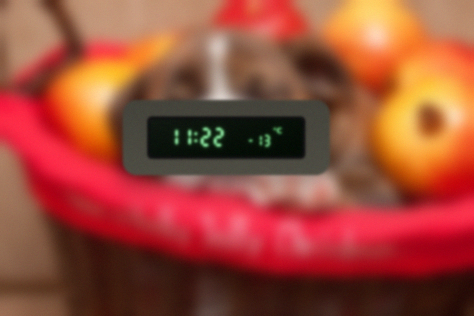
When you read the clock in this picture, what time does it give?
11:22
